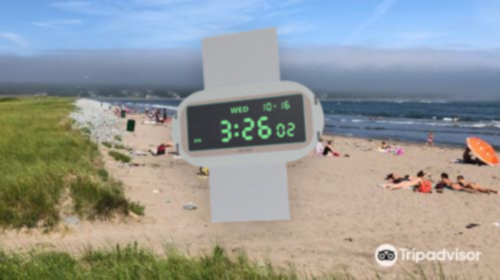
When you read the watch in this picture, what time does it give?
3:26:02
